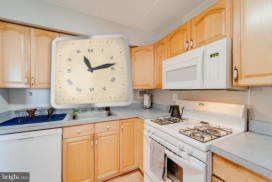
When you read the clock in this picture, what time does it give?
11:13
